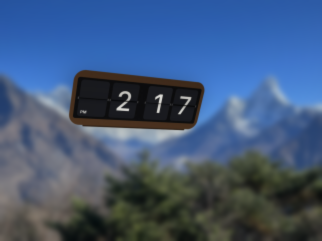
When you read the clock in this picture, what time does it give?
2:17
